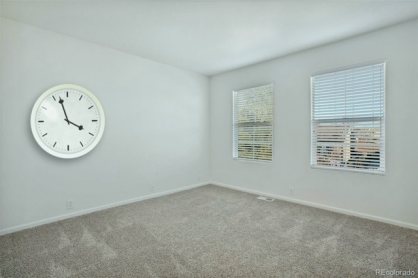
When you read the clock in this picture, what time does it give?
3:57
